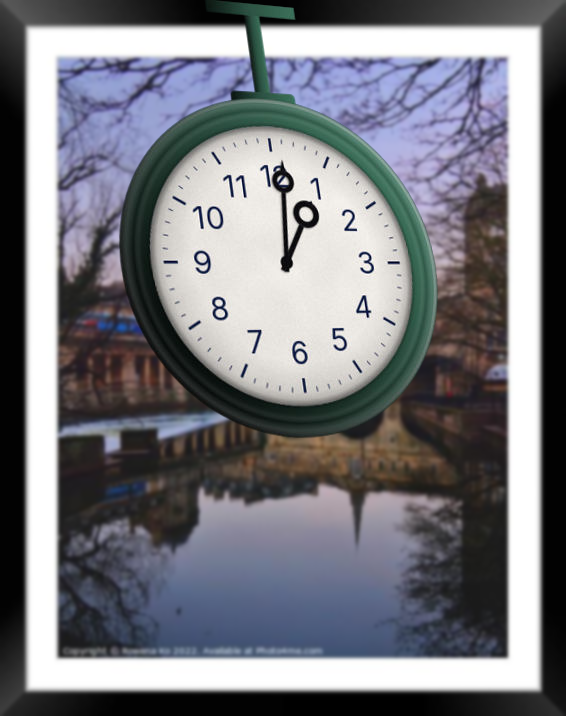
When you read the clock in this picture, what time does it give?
1:01
